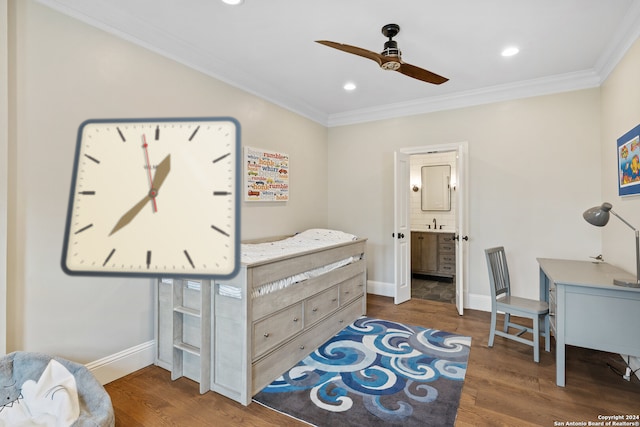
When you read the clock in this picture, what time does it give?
12:36:58
